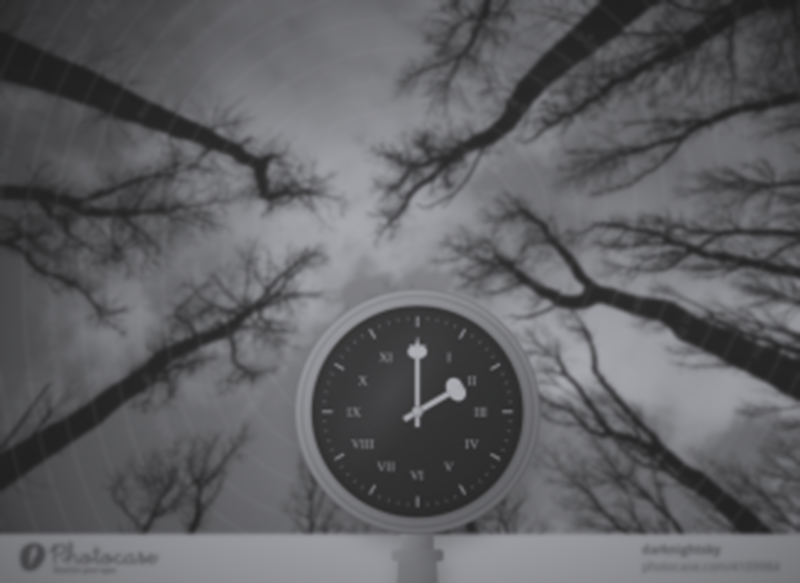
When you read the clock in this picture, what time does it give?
2:00
